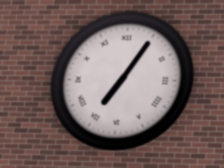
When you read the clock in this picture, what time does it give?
7:05
